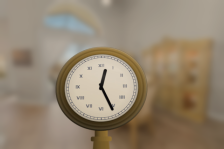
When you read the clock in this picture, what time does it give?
12:26
